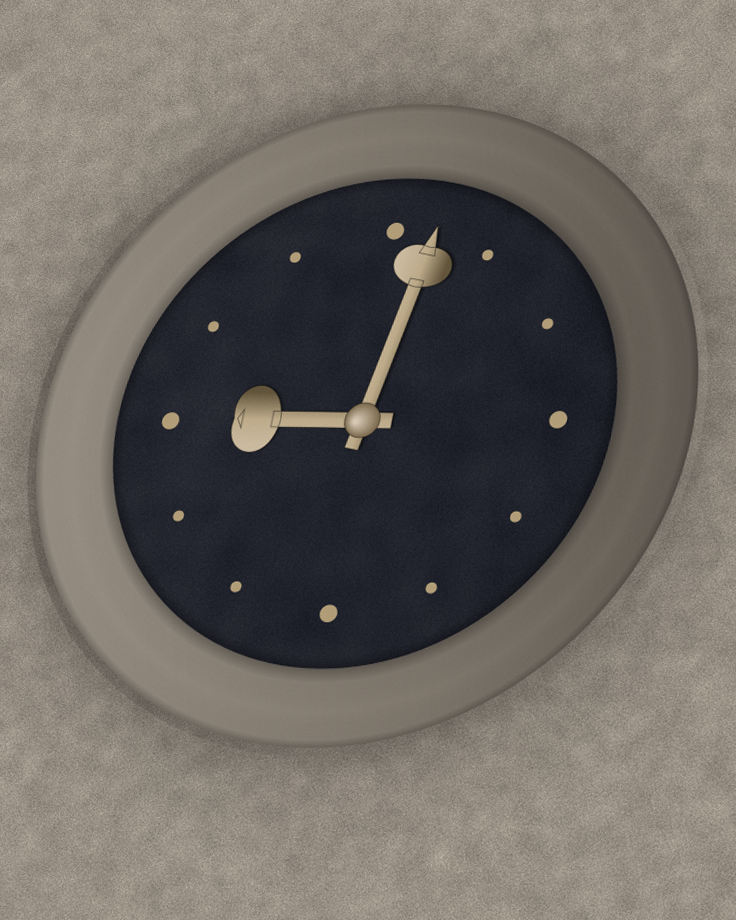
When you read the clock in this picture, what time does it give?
9:02
